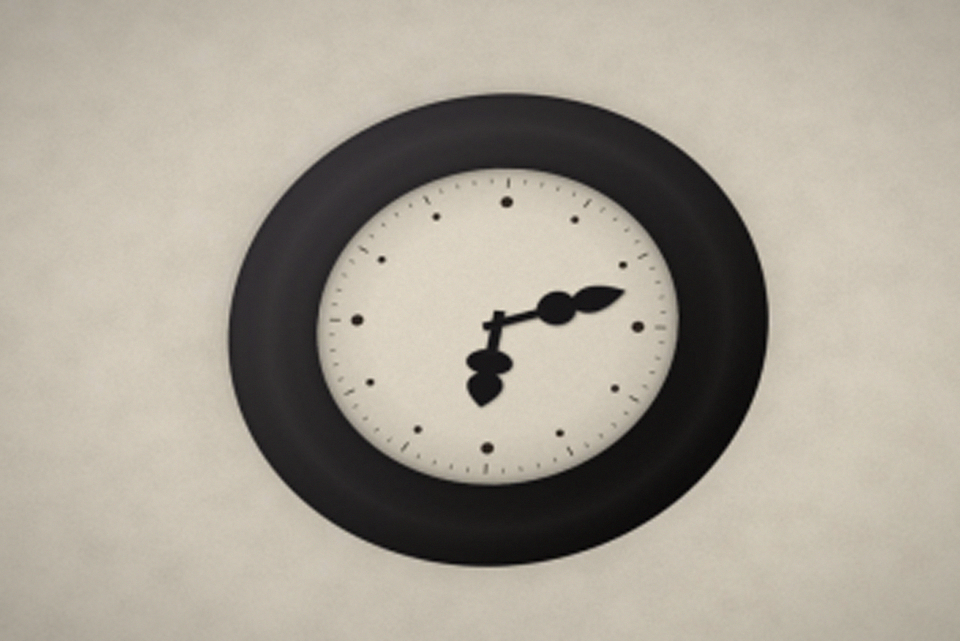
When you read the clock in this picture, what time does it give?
6:12
